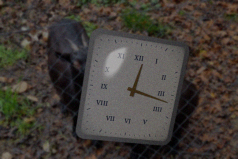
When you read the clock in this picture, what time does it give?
12:17
